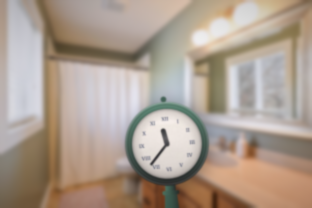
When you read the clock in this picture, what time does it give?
11:37
